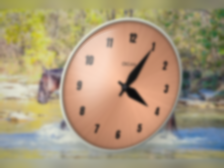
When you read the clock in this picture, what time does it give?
4:05
